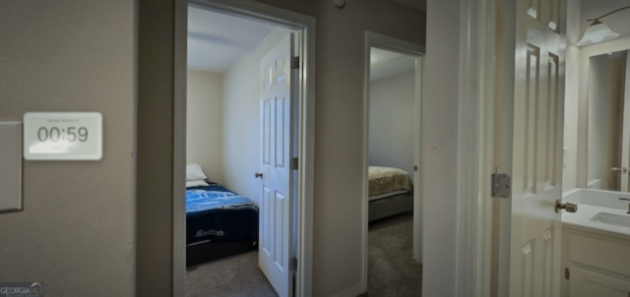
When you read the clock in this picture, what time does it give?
0:59
